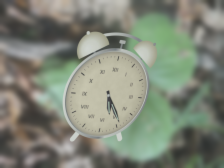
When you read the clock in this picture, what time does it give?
5:24
